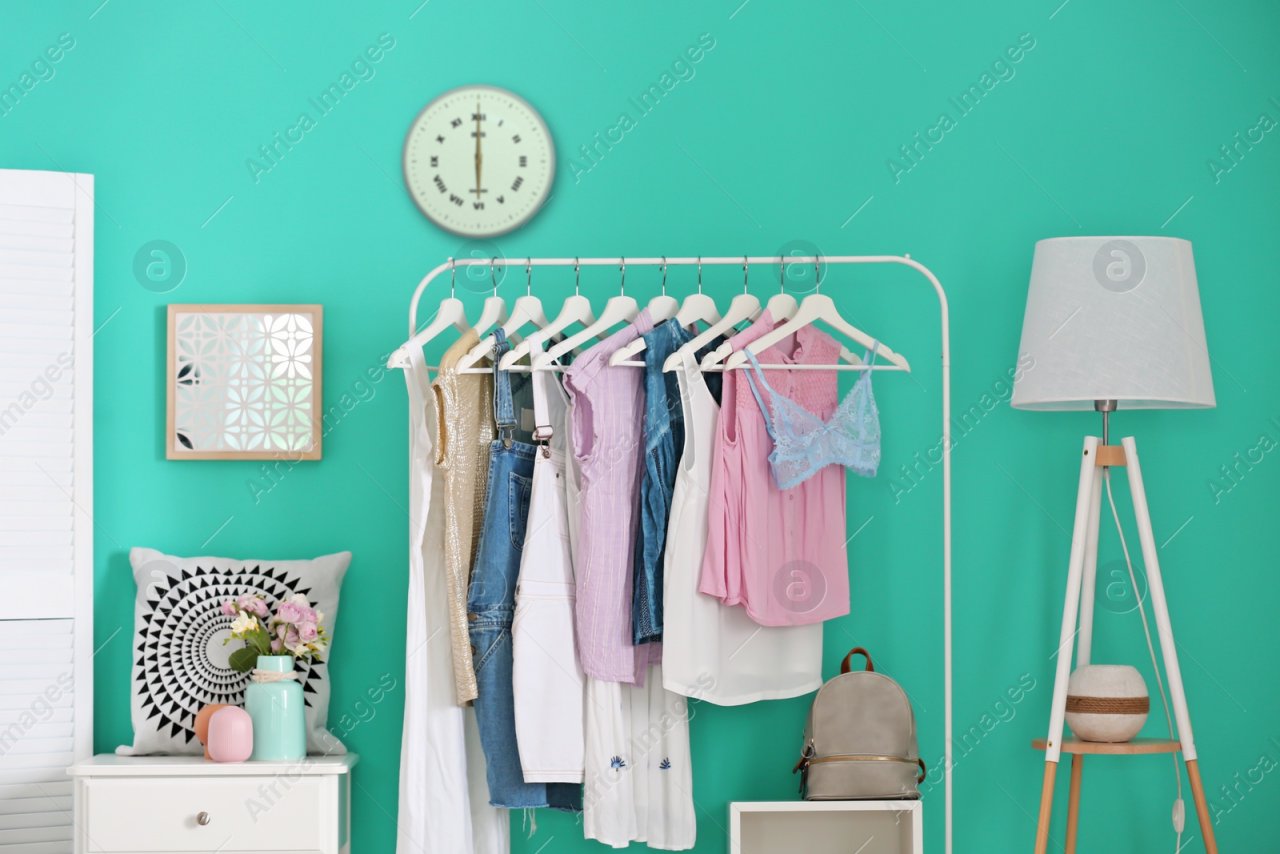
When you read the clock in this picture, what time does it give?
6:00
